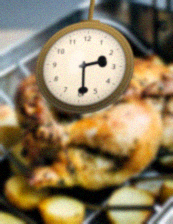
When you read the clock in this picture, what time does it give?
2:29
